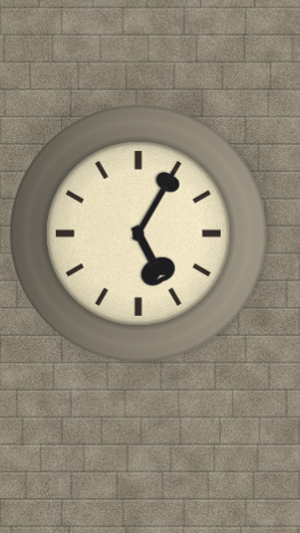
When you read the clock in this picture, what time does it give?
5:05
